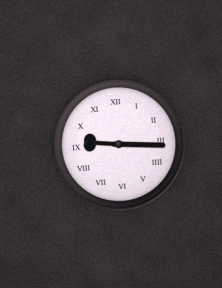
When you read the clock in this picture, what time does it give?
9:16
